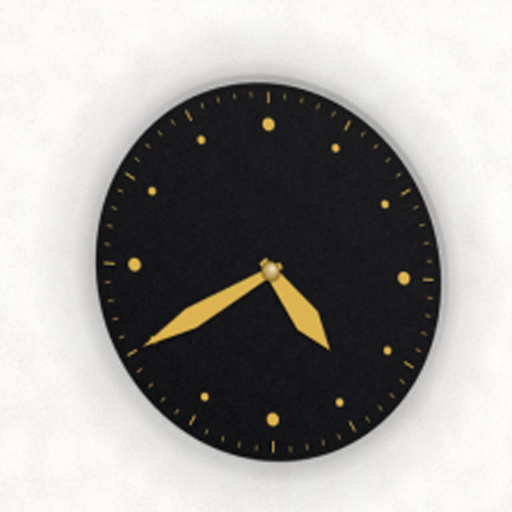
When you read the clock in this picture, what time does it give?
4:40
